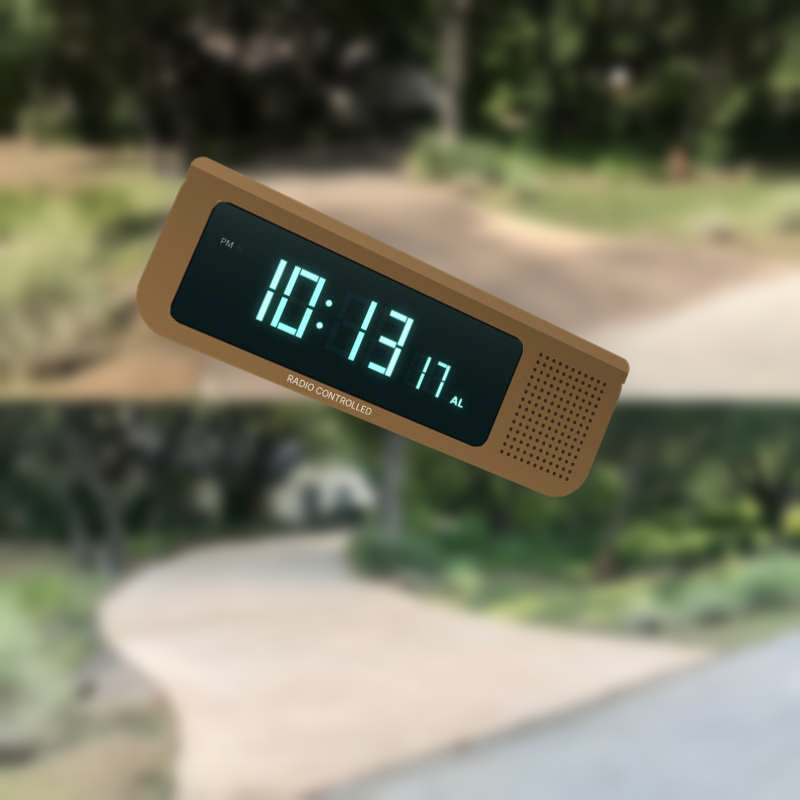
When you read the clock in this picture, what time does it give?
10:13:17
